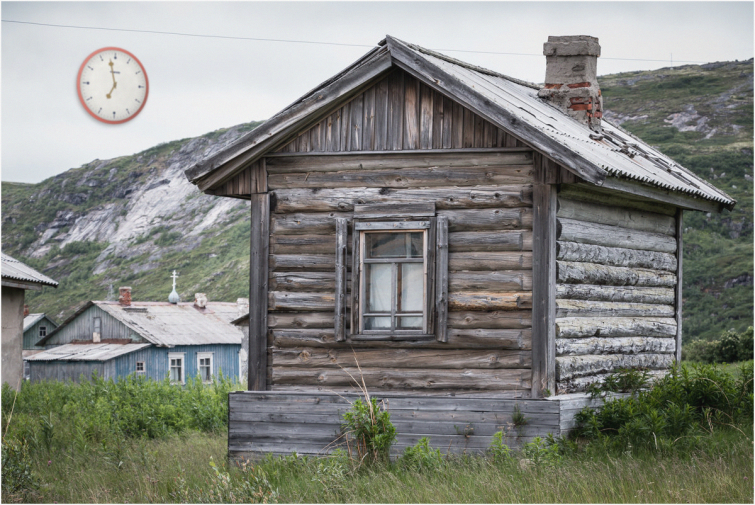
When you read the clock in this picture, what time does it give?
6:58
